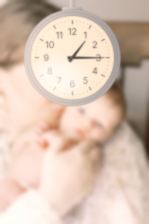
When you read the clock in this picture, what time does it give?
1:15
